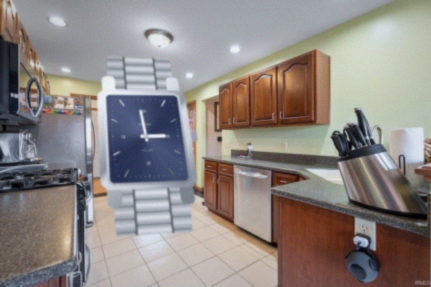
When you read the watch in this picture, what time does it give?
2:59
